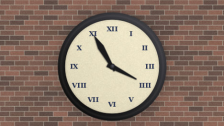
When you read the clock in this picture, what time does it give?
3:55
